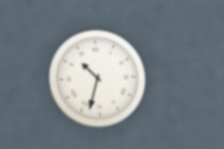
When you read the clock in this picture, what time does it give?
10:33
